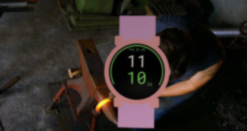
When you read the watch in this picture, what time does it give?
11:10
